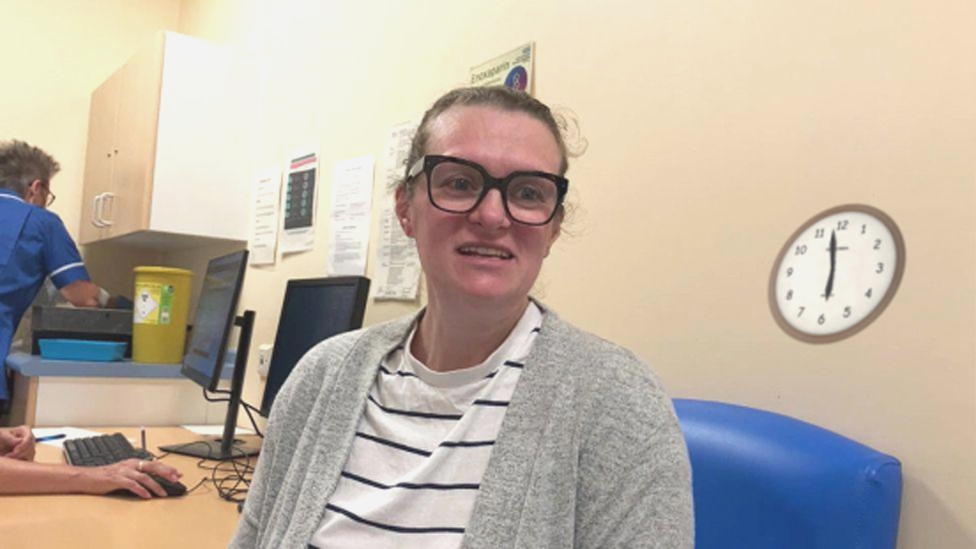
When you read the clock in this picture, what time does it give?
5:58
